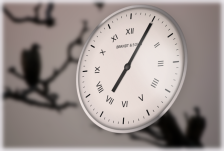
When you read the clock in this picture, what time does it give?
7:05
